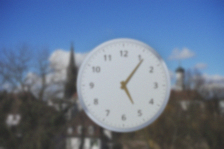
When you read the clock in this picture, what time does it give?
5:06
